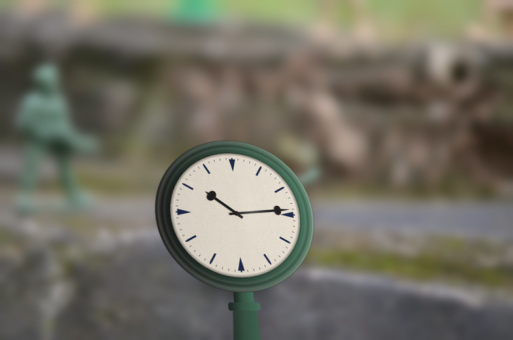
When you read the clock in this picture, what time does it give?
10:14
